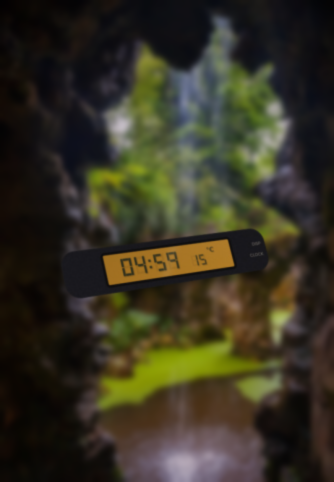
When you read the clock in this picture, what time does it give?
4:59
